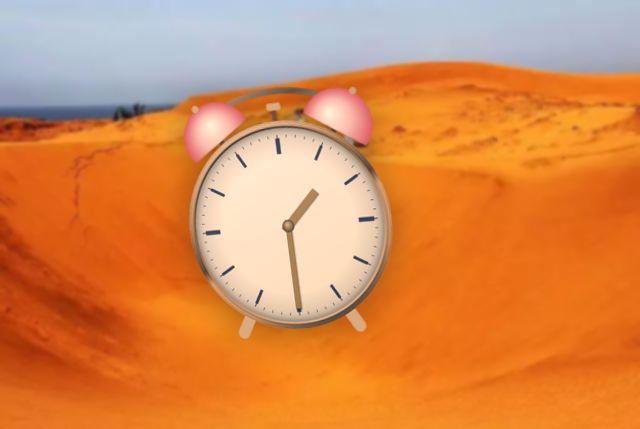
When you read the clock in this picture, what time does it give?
1:30
